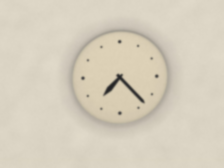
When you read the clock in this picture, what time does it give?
7:23
